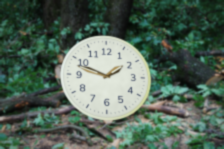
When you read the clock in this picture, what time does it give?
1:48
